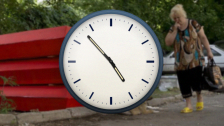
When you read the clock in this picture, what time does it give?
4:53
